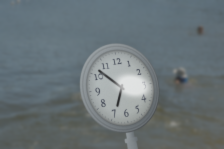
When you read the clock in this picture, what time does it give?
6:52
